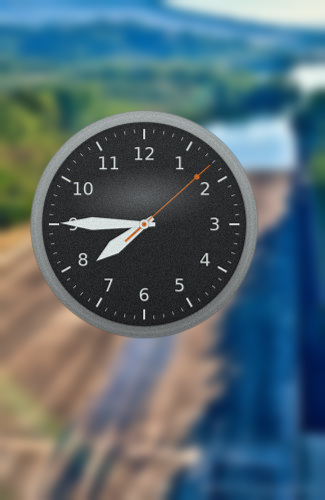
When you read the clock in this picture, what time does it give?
7:45:08
